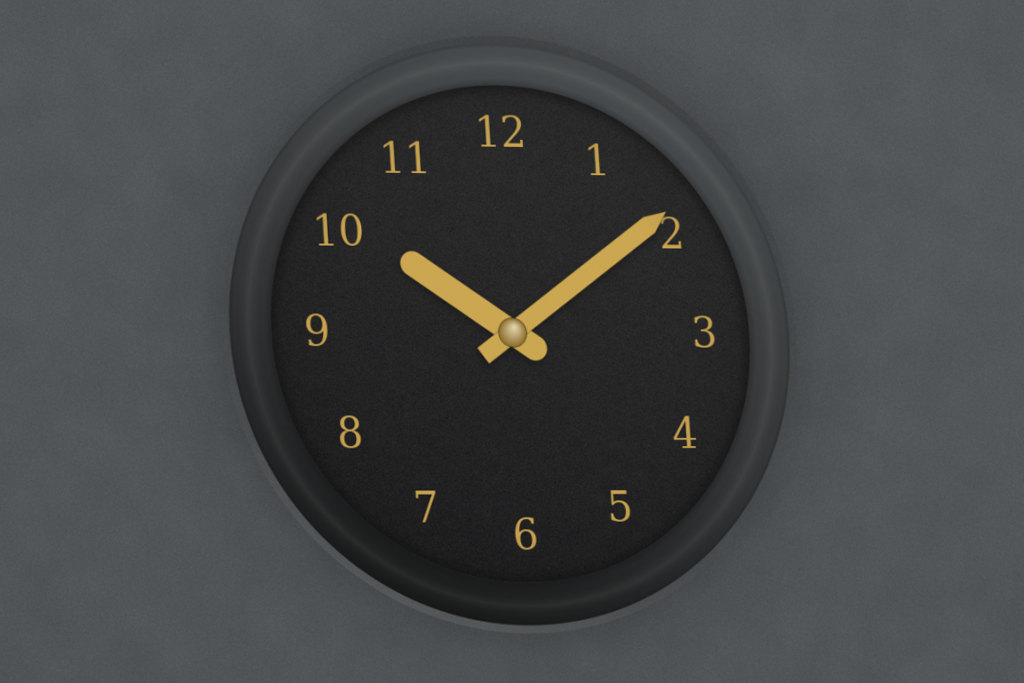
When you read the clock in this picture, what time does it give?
10:09
